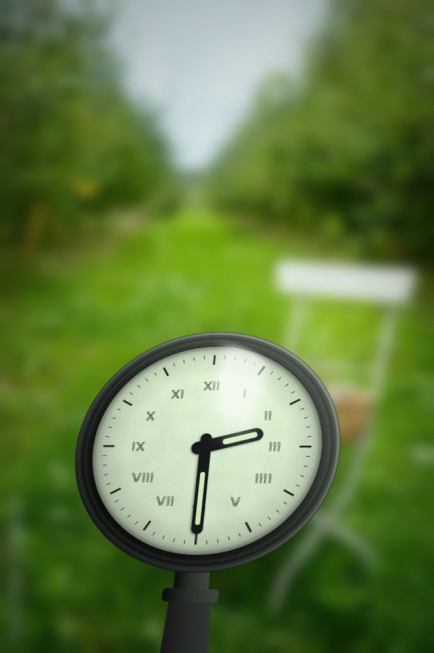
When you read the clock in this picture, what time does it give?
2:30
